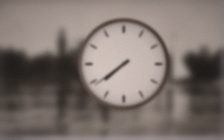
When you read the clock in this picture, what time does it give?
7:39
